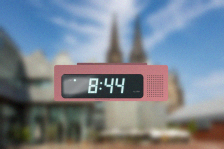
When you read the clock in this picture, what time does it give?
8:44
